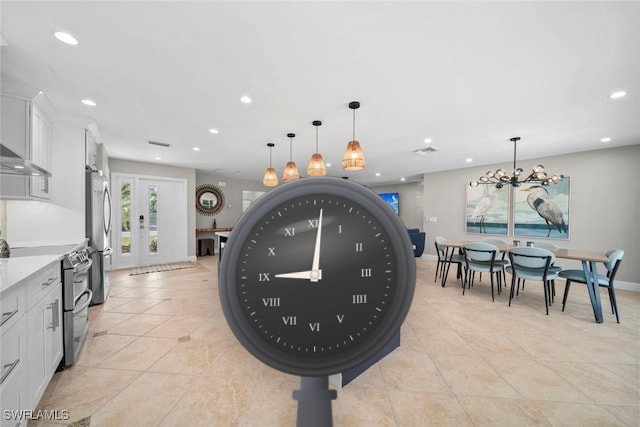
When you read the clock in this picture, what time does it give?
9:01
